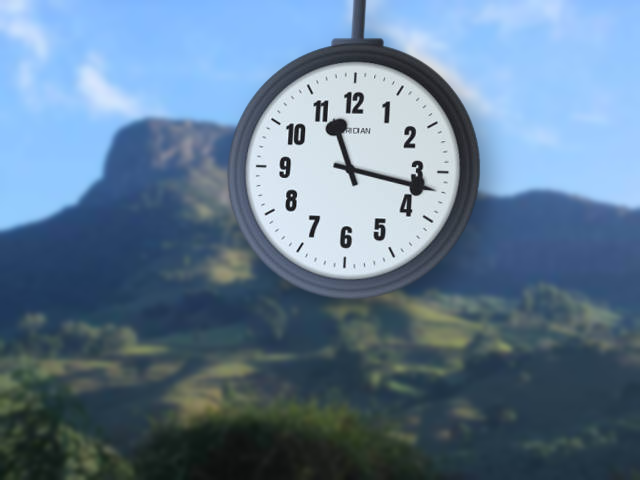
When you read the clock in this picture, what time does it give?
11:17
